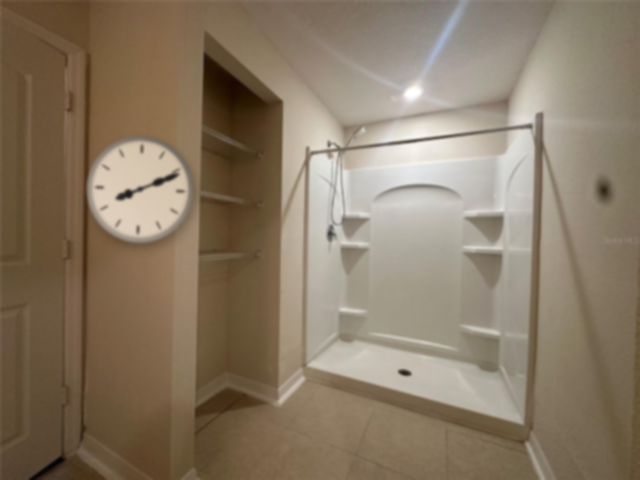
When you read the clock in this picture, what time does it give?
8:11
